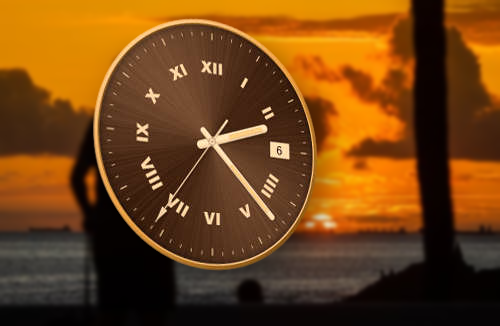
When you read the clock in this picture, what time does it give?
2:22:36
